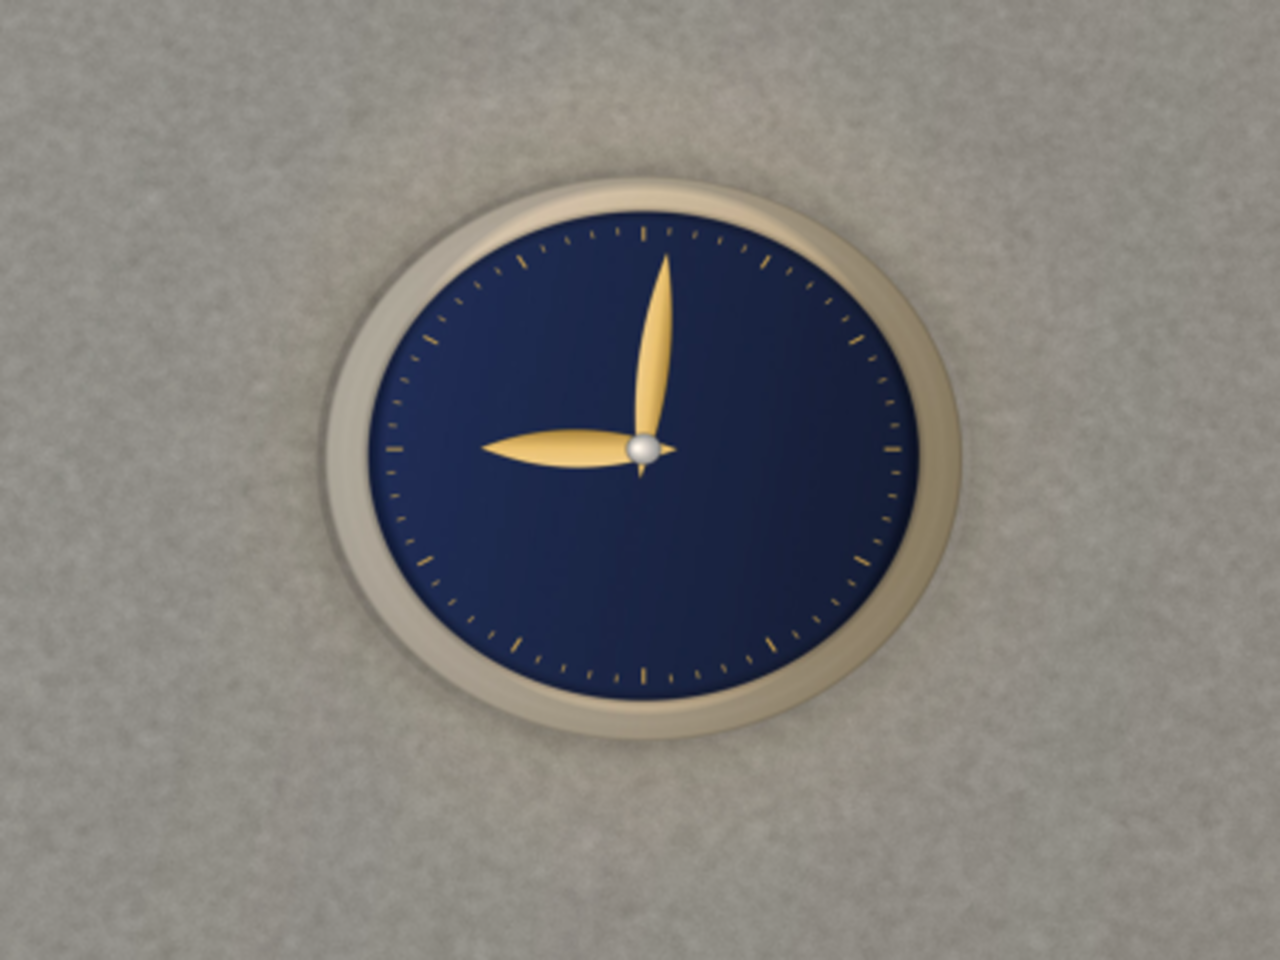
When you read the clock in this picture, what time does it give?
9:01
